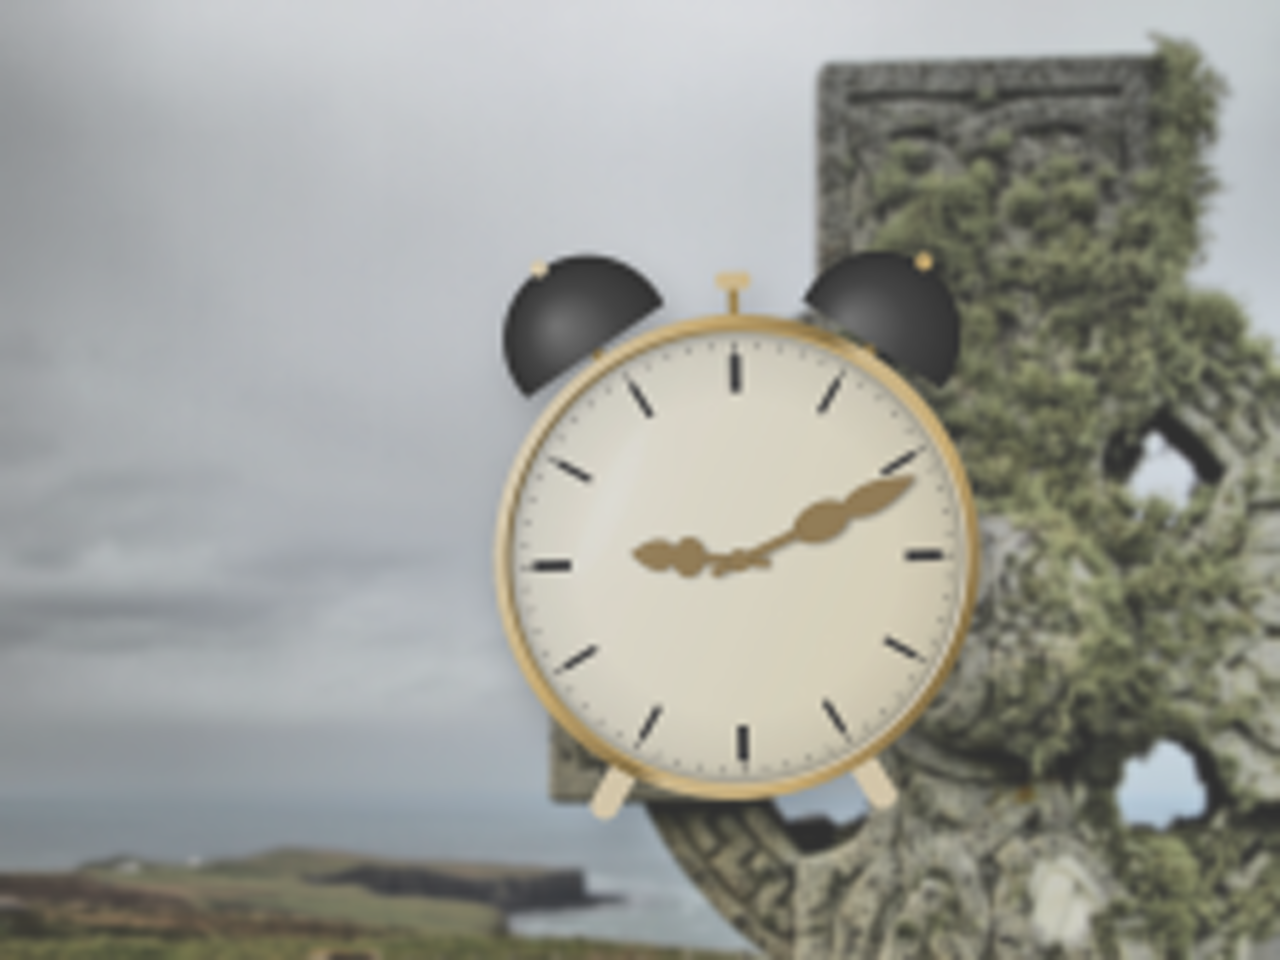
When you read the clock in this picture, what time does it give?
9:11
